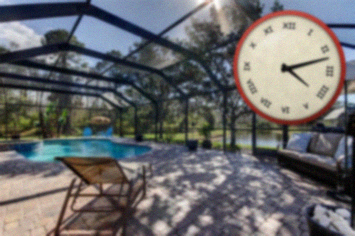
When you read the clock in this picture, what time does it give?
4:12
